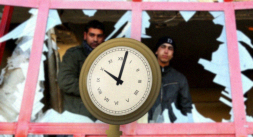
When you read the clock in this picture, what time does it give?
10:02
